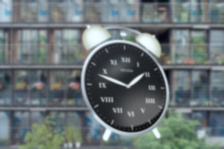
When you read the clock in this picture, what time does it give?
1:48
